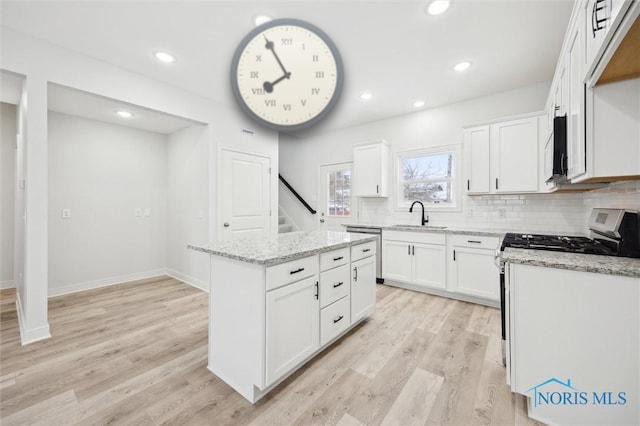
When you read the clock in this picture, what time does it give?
7:55
